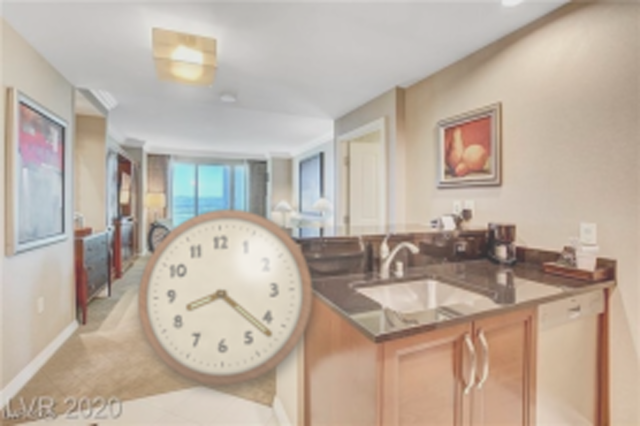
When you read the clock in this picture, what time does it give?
8:22
